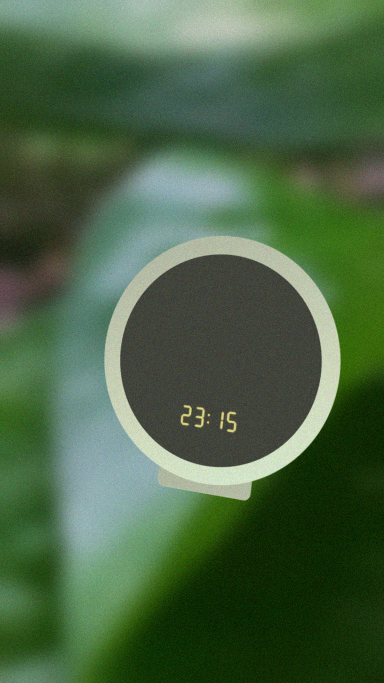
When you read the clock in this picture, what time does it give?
23:15
